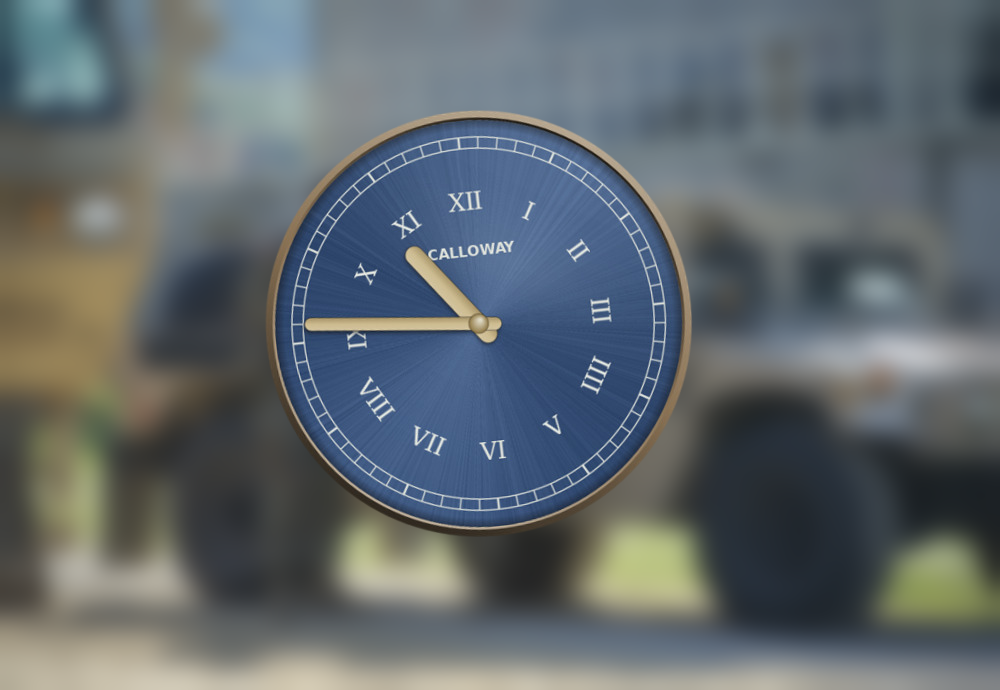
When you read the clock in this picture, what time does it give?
10:46
